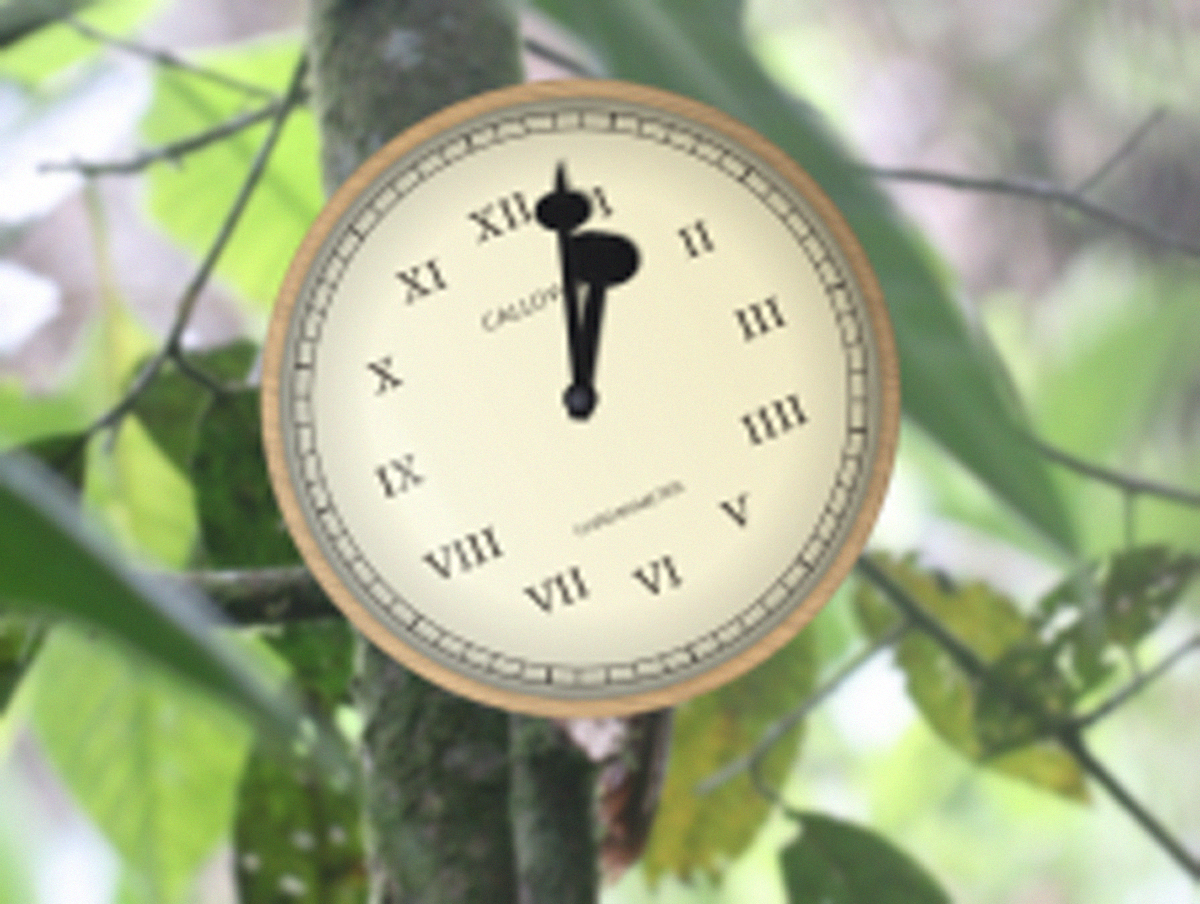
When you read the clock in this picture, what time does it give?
1:03
